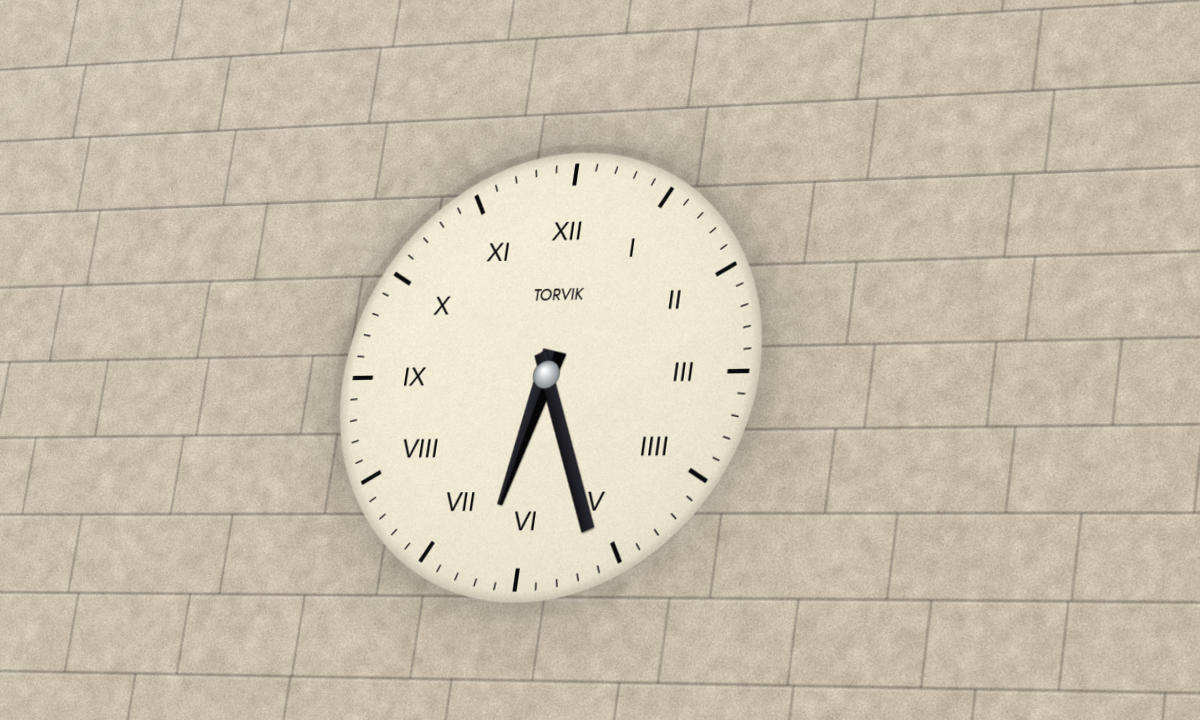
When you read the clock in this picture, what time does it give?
6:26
